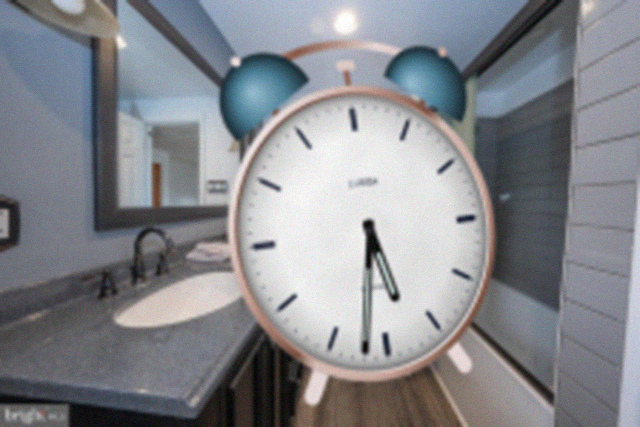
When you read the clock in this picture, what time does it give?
5:32
